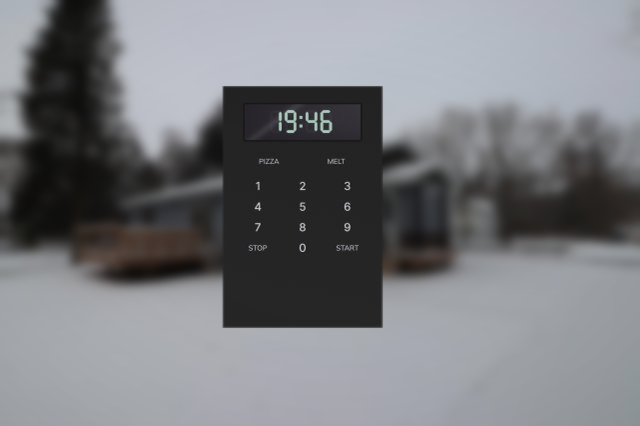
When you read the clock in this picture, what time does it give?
19:46
